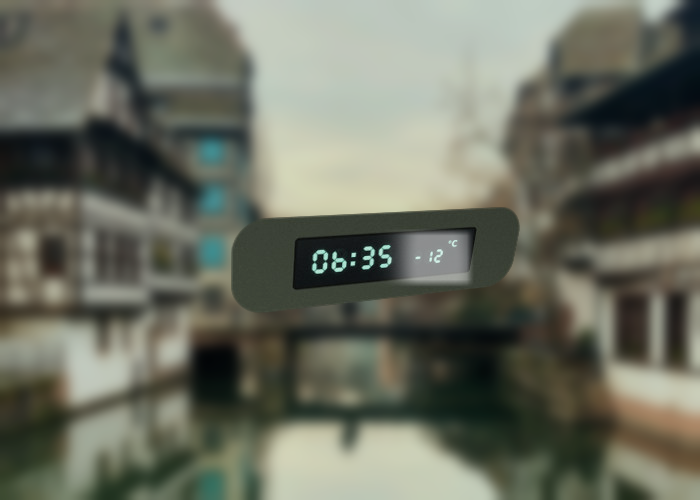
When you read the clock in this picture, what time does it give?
6:35
